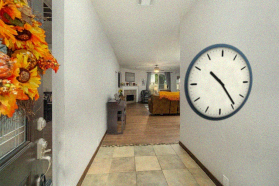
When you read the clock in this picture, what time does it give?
10:24
